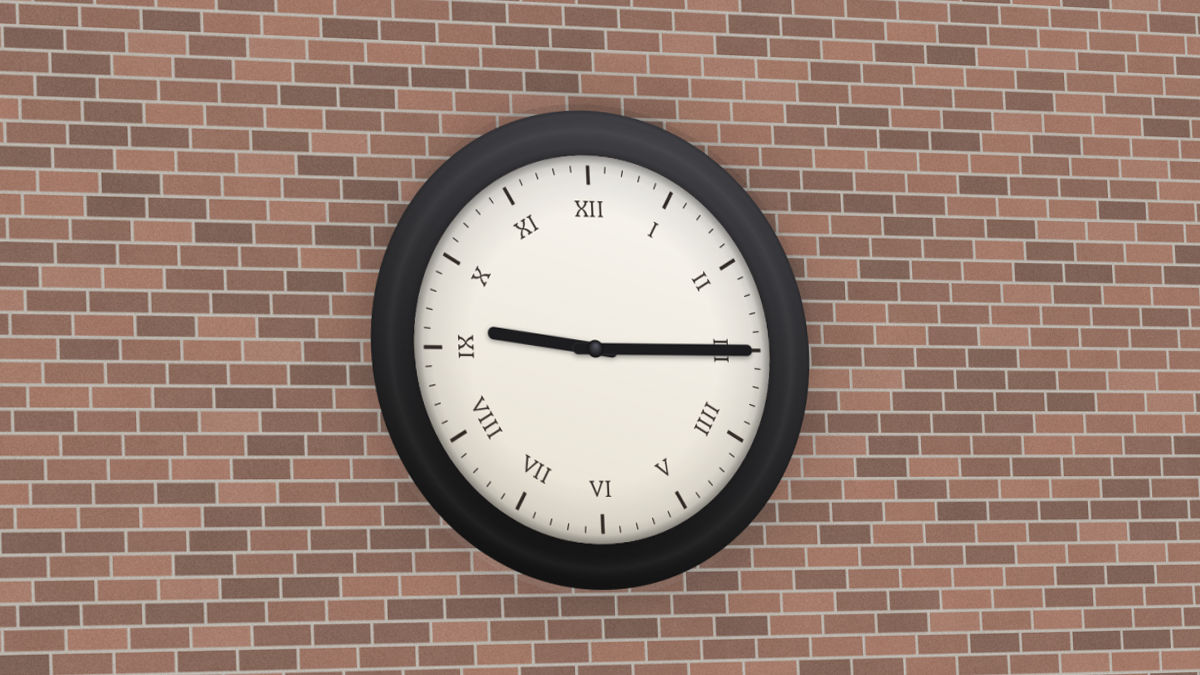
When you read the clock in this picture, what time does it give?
9:15
